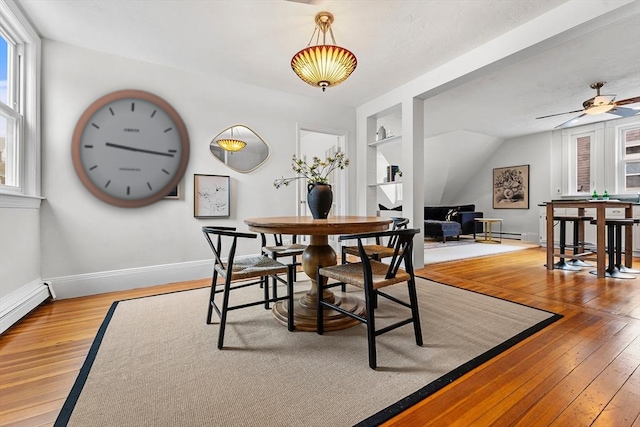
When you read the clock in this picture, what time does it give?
9:16
